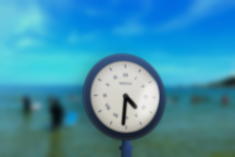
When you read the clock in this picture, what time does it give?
4:31
